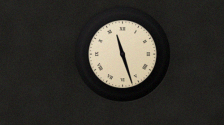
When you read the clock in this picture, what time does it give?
11:27
